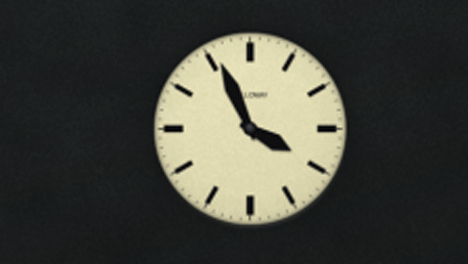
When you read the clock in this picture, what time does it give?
3:56
